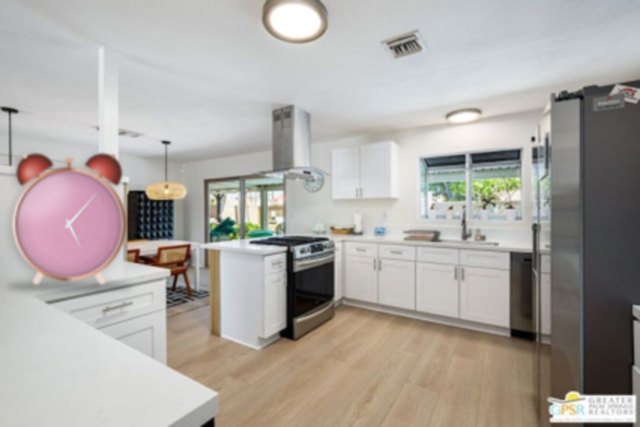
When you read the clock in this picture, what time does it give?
5:07
